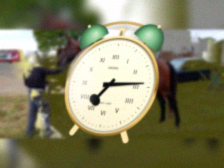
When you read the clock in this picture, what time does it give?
7:14
